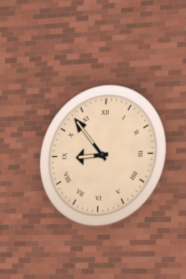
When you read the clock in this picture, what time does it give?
8:53
